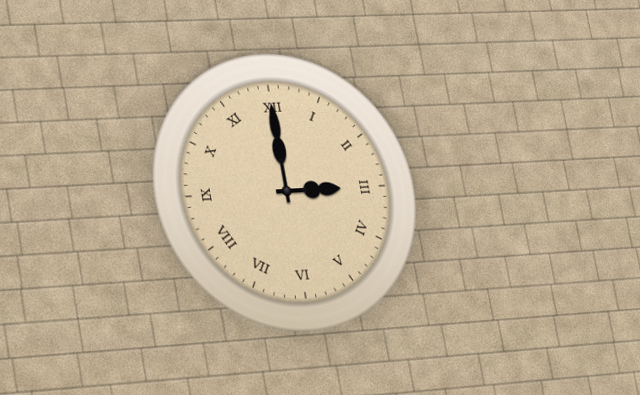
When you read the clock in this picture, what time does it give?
3:00
